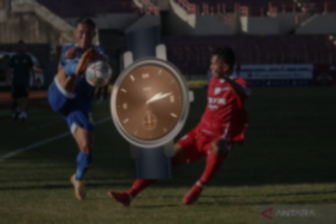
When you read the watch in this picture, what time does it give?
2:13
